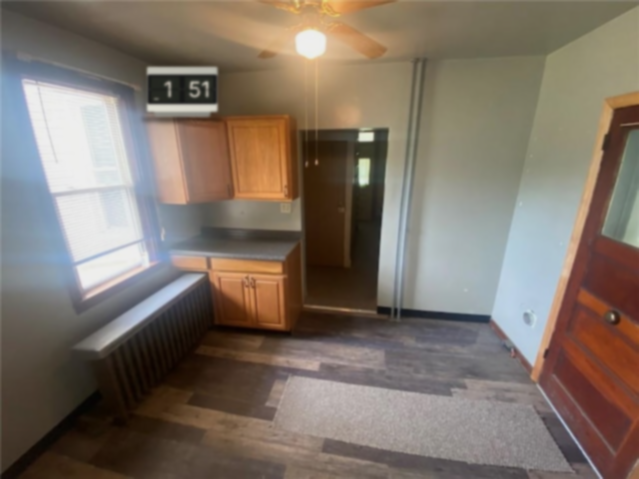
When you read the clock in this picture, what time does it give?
1:51
